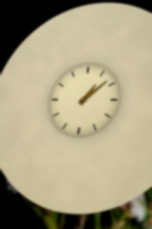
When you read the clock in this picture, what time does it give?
1:08
